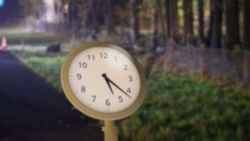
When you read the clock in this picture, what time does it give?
5:22
